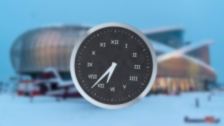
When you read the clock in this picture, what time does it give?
6:37
